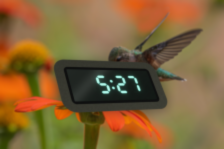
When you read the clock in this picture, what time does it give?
5:27
